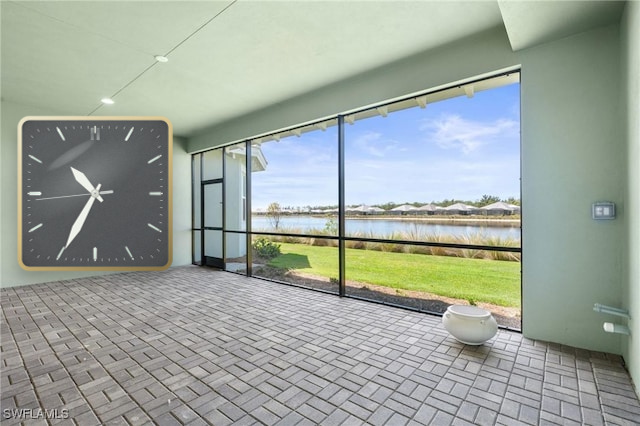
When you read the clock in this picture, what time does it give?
10:34:44
